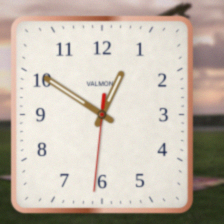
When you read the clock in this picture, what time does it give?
12:50:31
